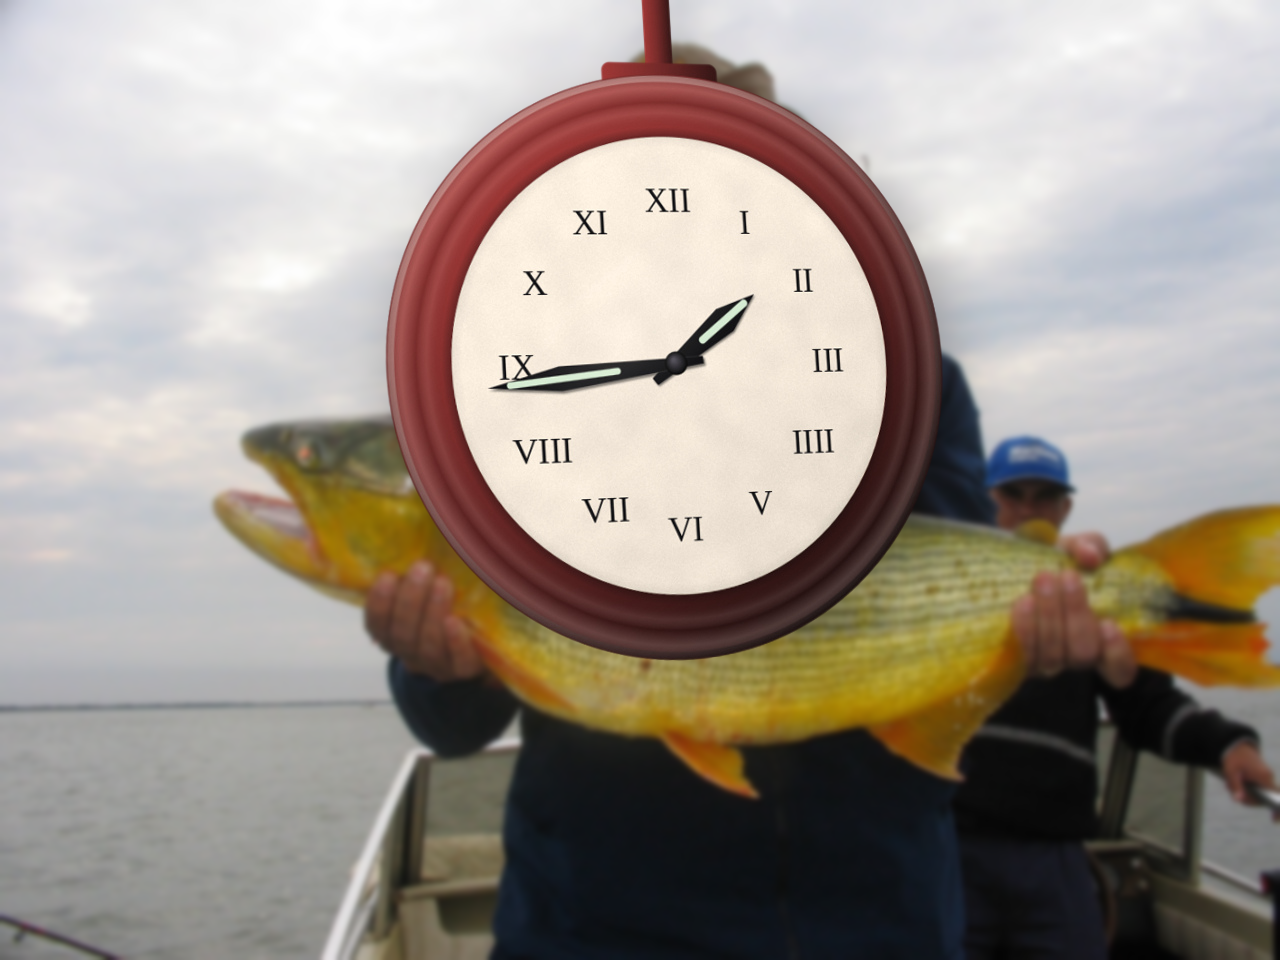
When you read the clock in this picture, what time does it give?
1:44
